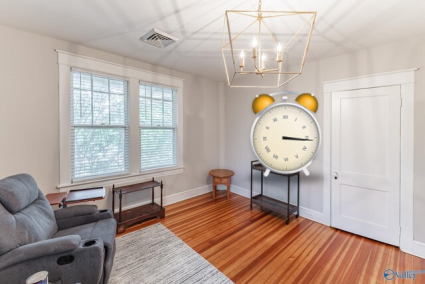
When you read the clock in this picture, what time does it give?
3:16
